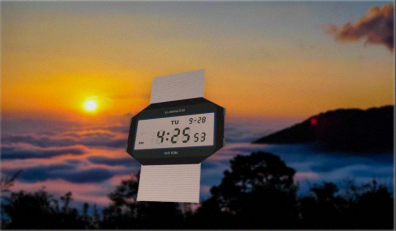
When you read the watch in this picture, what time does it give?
4:25:53
